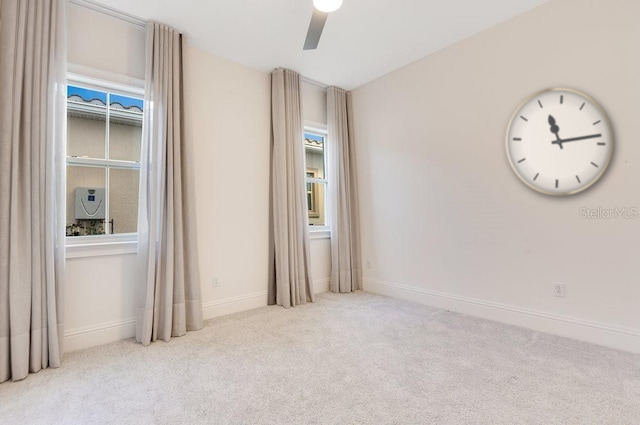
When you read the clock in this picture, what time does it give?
11:13
